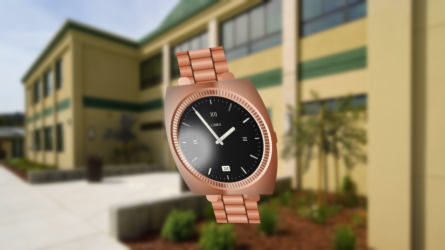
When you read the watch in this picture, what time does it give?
1:55
